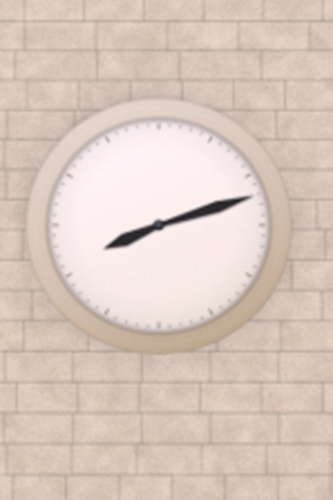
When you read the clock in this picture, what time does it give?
8:12
